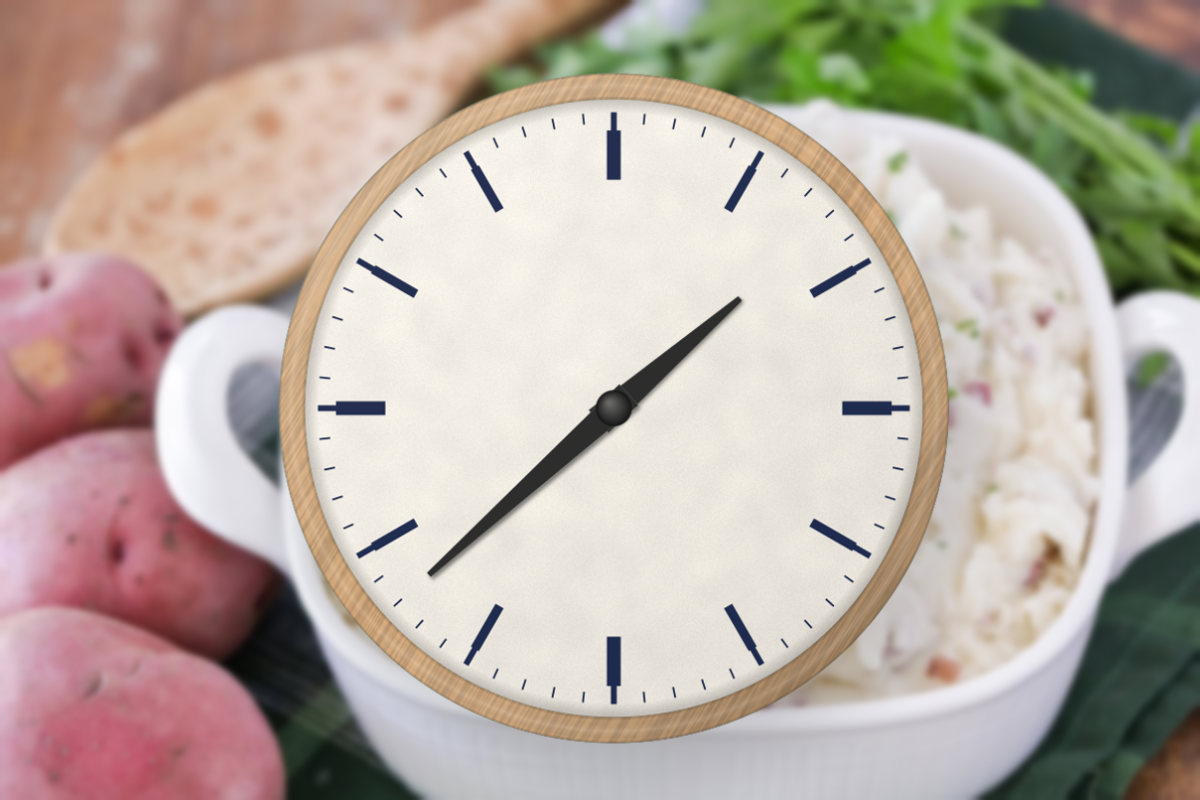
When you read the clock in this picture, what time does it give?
1:38
